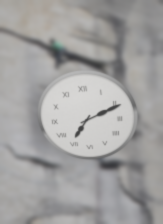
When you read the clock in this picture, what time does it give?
7:11
